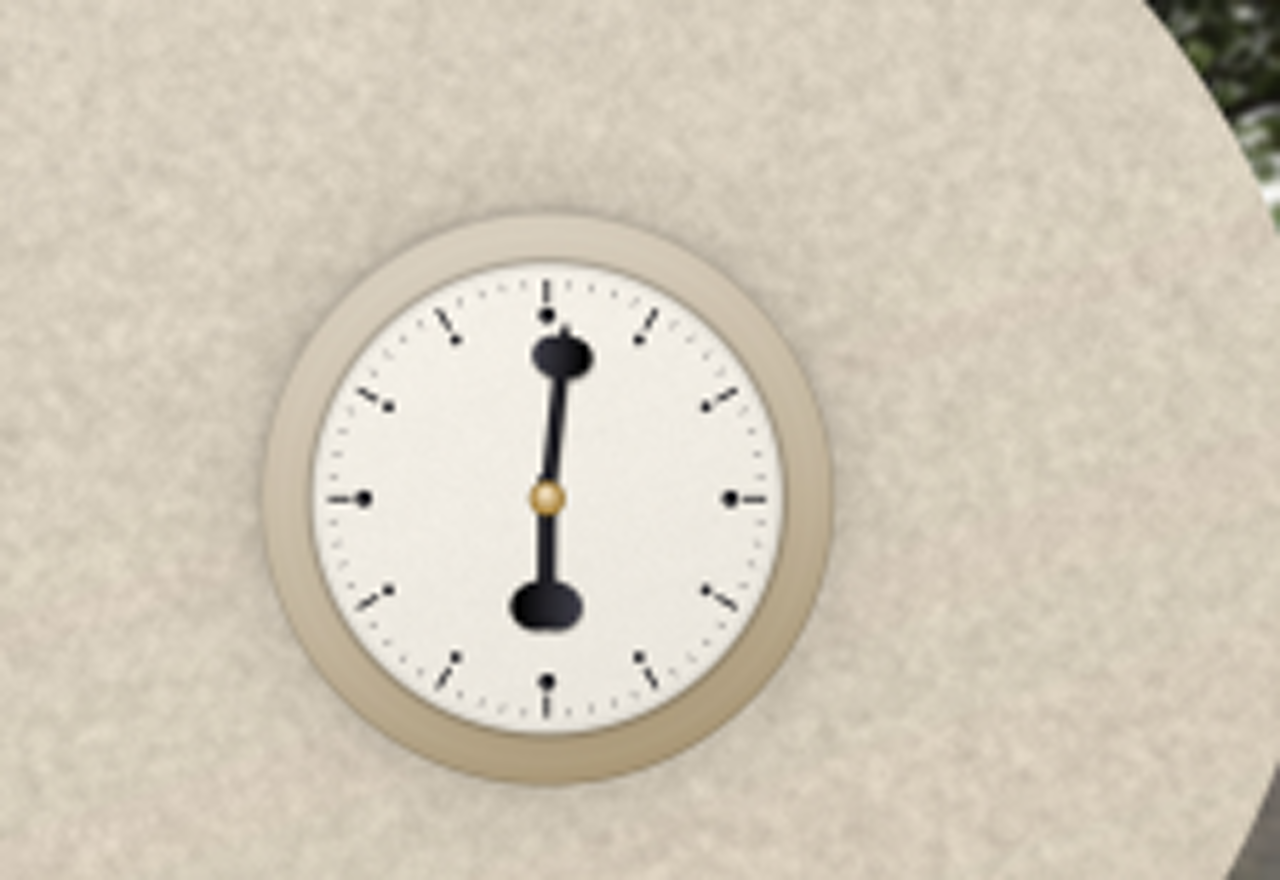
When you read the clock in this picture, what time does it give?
6:01
